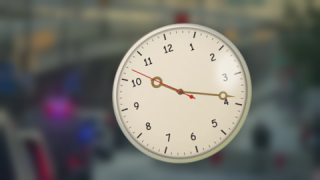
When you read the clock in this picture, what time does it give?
10:18:52
